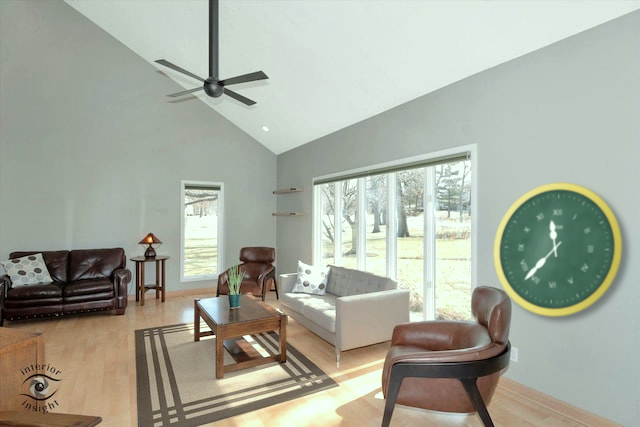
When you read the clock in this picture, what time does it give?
11:37
